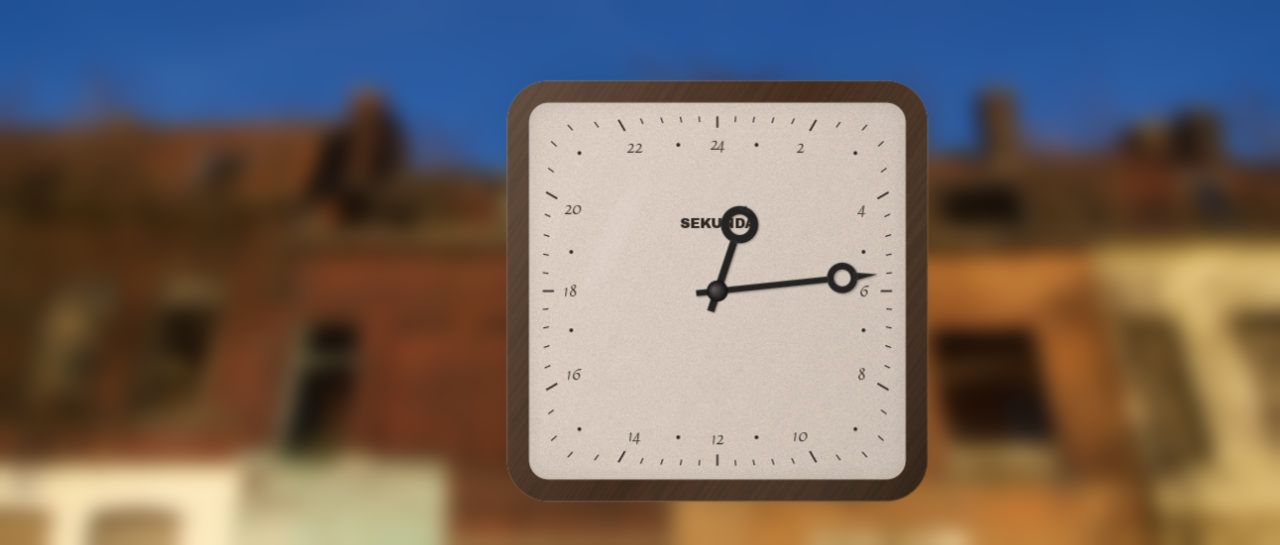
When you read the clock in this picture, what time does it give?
1:14
